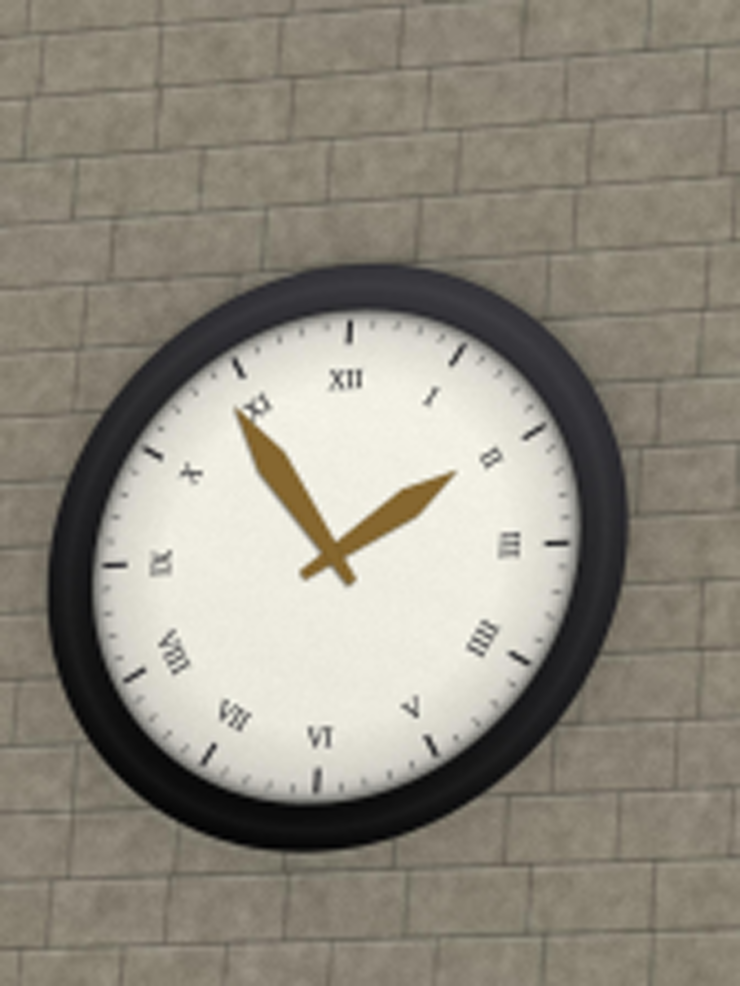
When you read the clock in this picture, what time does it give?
1:54
